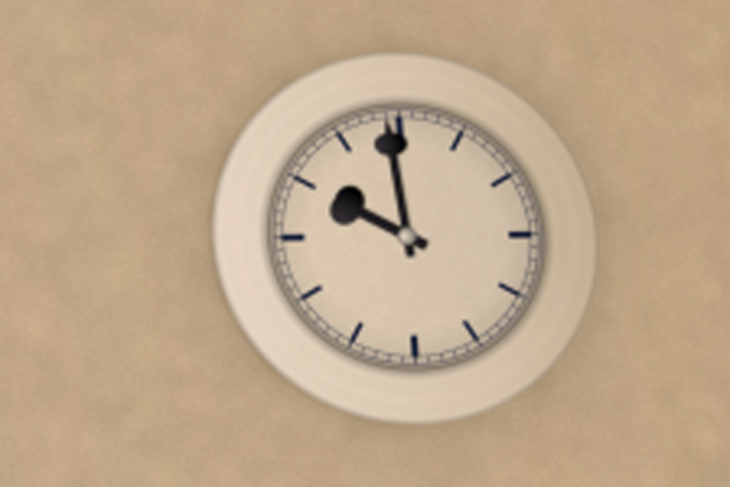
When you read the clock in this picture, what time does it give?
9:59
